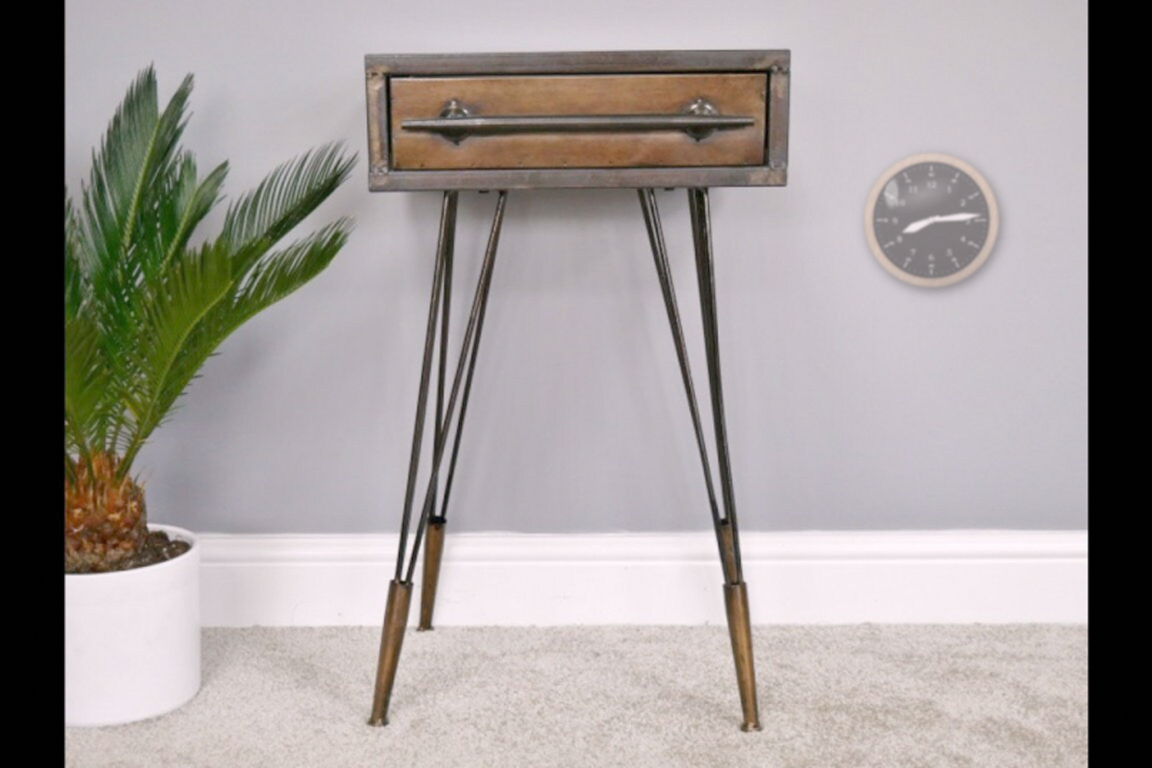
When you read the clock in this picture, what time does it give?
8:14
